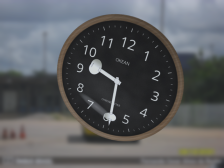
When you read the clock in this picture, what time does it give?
9:29
